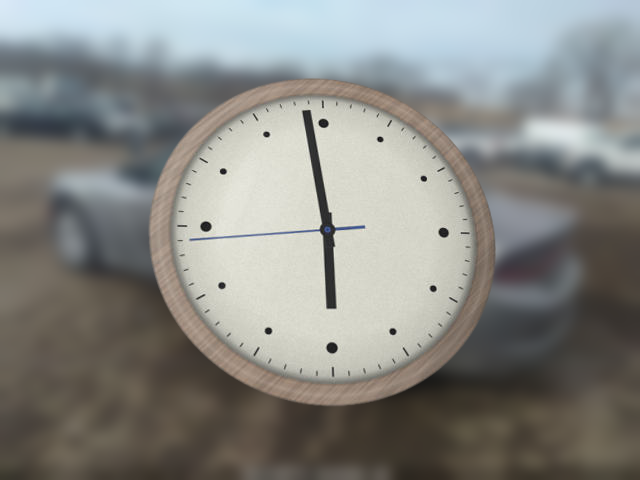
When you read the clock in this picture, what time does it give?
5:58:44
